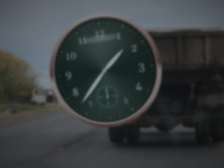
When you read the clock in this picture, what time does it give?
1:37
